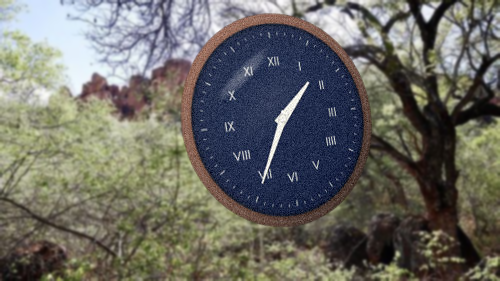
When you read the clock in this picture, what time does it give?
1:35
